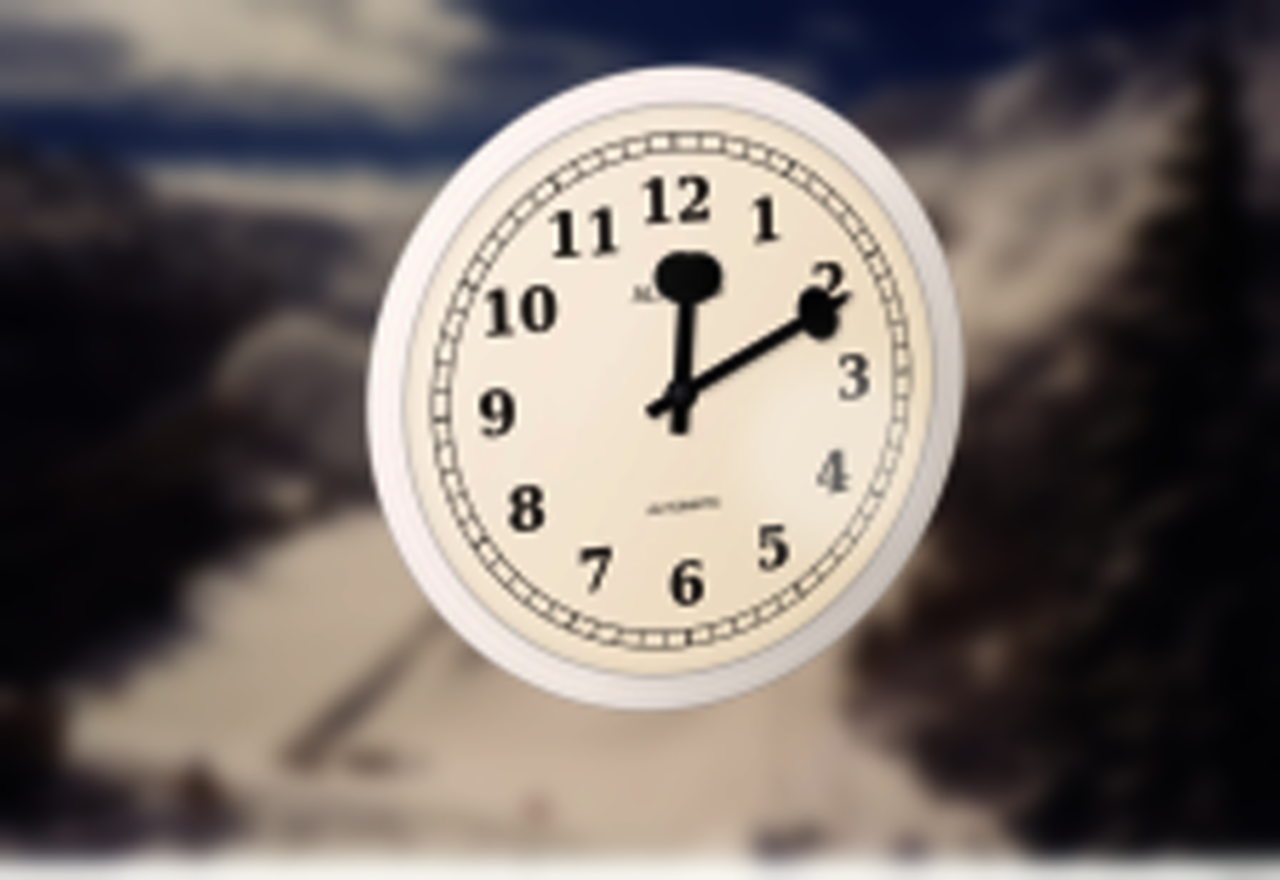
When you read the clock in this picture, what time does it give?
12:11
